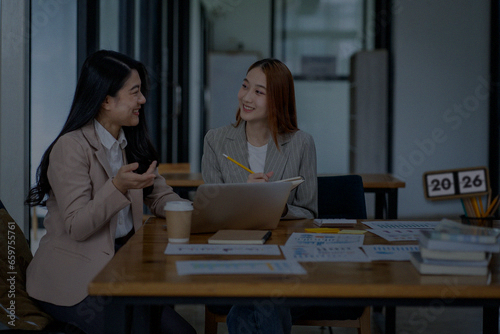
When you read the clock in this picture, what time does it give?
20:26
